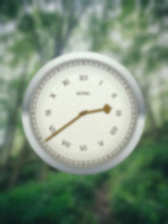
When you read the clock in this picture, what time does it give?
2:39
